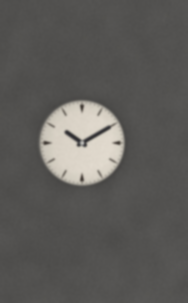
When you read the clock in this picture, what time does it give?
10:10
